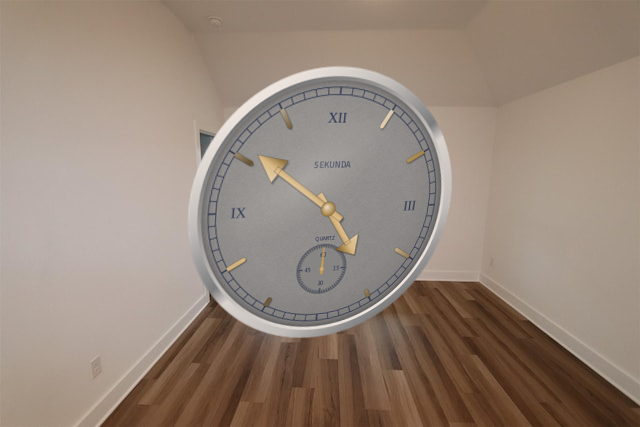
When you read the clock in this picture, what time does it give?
4:51
